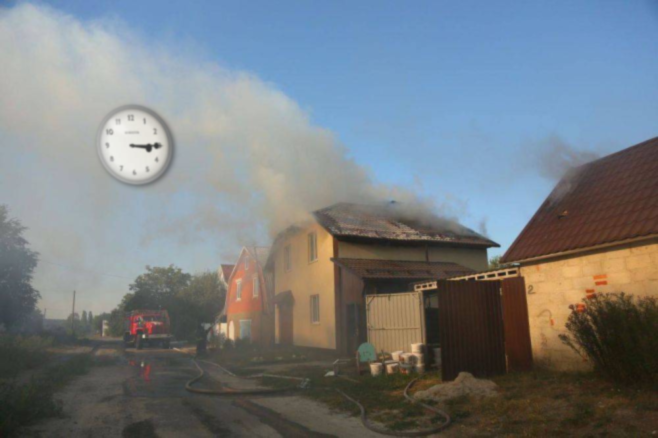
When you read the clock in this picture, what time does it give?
3:15
